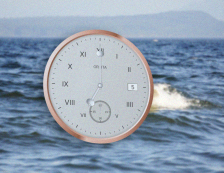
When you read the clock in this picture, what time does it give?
7:00
